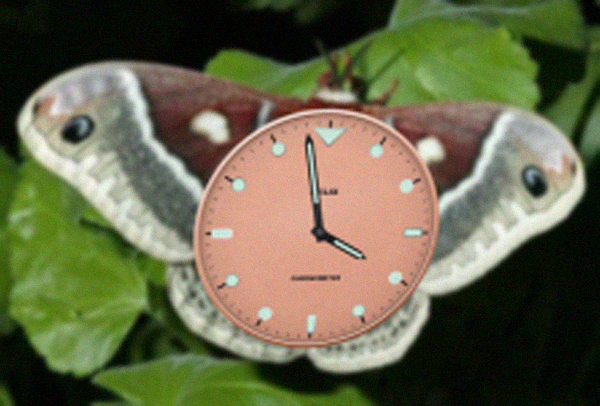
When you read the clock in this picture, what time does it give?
3:58
